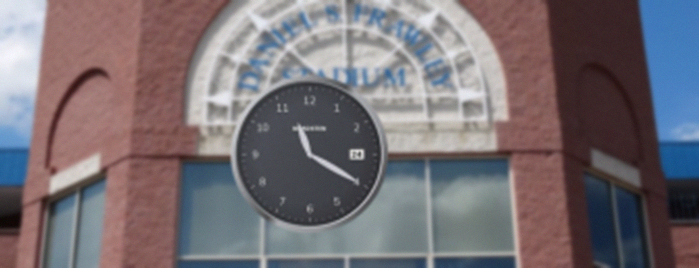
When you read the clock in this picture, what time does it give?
11:20
